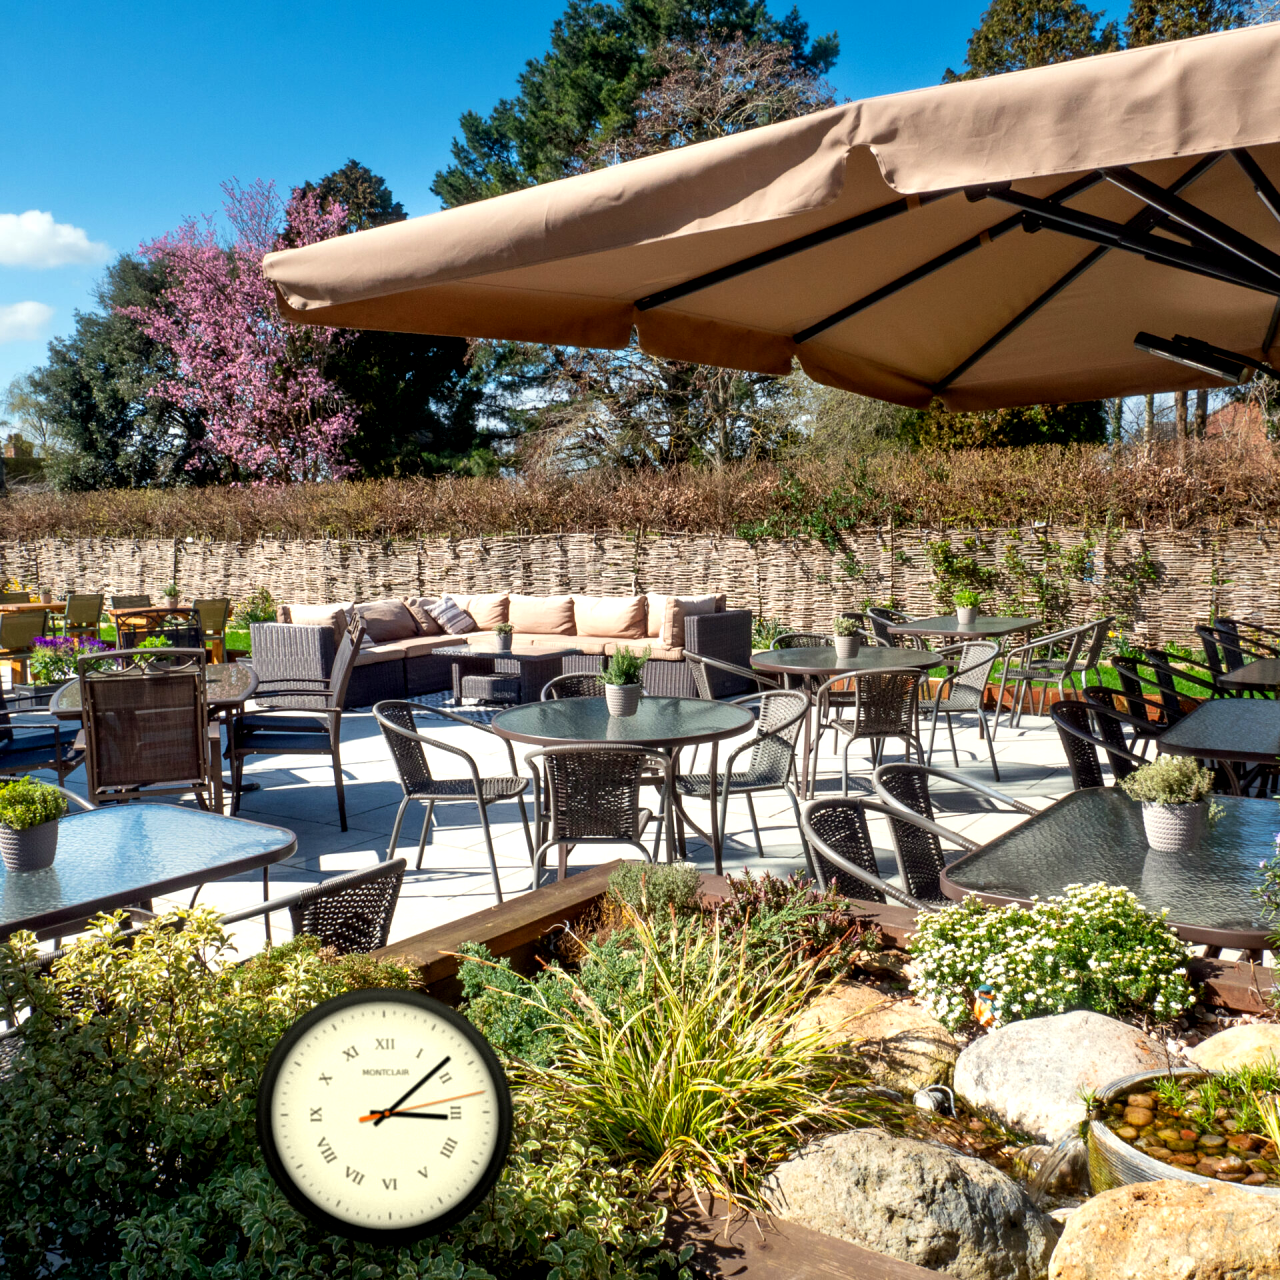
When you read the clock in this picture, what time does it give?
3:08:13
